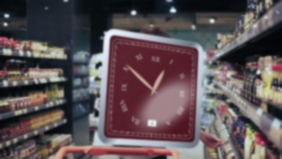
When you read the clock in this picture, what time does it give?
12:51
